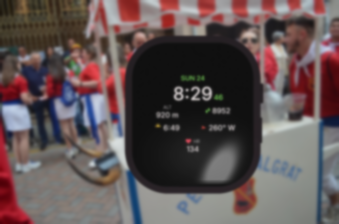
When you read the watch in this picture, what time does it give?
8:29
